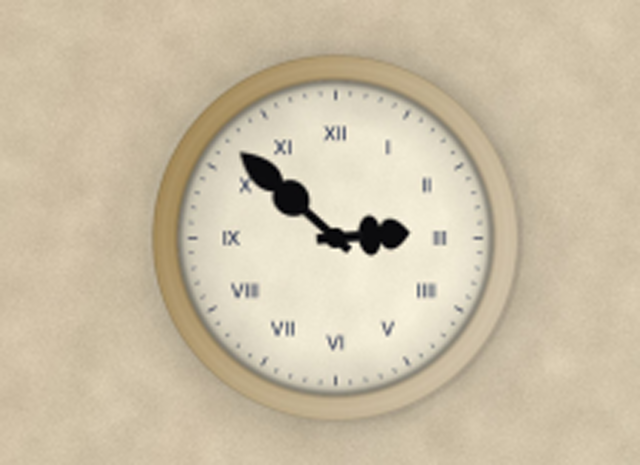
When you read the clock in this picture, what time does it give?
2:52
